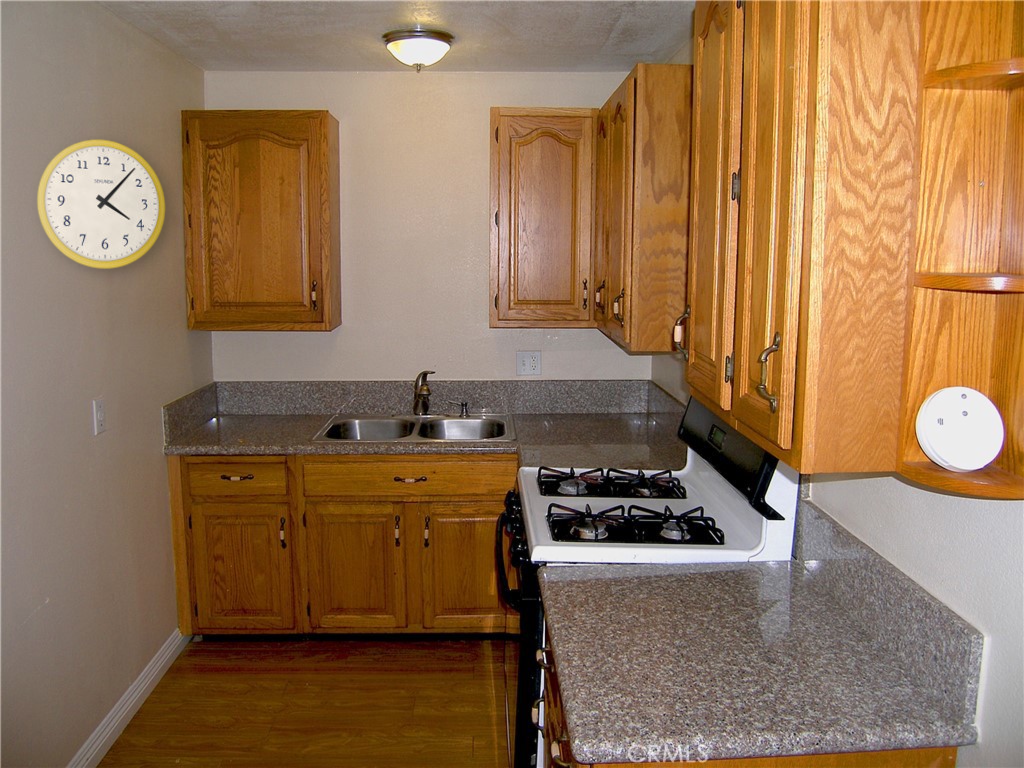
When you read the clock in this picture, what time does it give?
4:07
